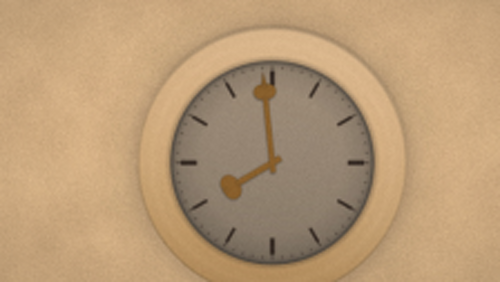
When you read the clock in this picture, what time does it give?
7:59
